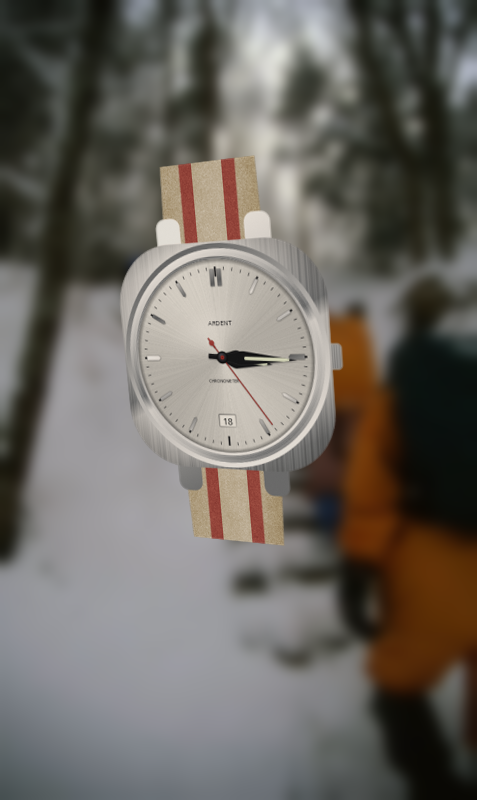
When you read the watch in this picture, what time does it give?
3:15:24
